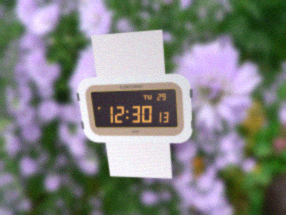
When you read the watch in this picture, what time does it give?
12:30:13
